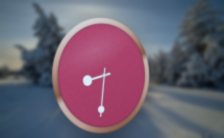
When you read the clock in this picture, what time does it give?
8:31
